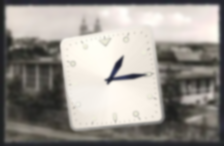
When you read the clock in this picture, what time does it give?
1:15
